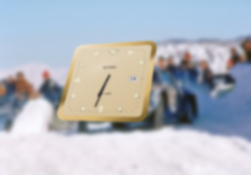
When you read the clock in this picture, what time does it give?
6:32
